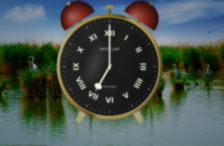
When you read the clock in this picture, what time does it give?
7:00
